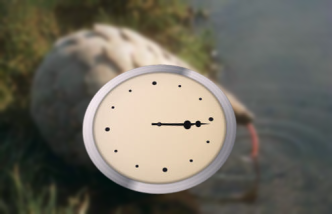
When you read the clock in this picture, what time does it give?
3:16
